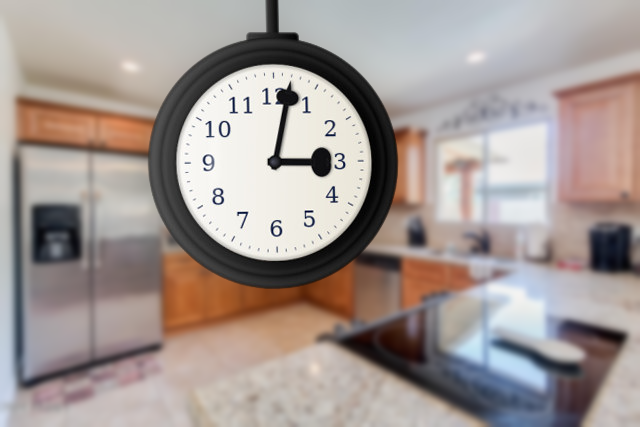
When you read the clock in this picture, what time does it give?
3:02
